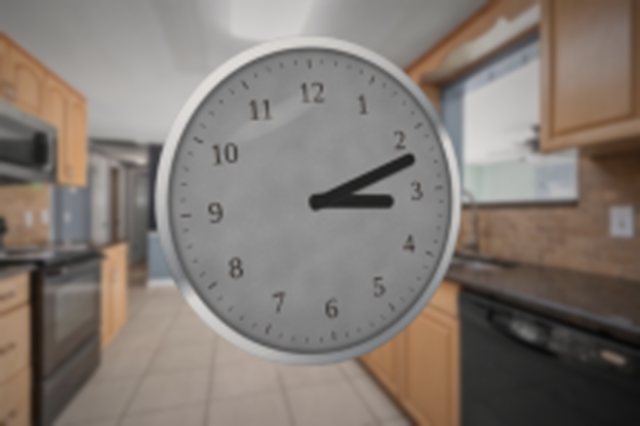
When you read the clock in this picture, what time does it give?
3:12
